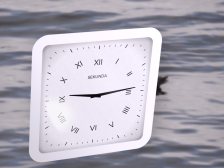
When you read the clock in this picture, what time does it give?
9:14
